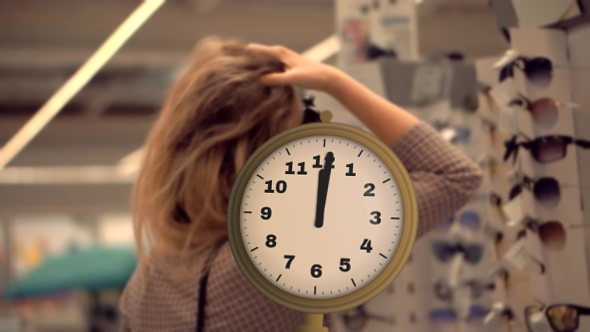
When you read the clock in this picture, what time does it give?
12:01
